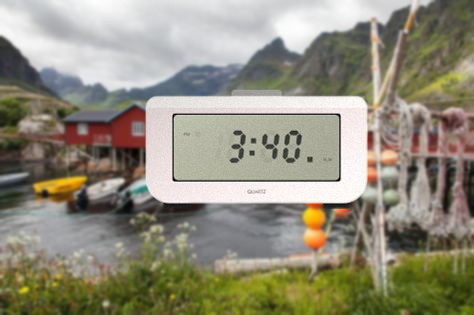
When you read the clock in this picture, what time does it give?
3:40
